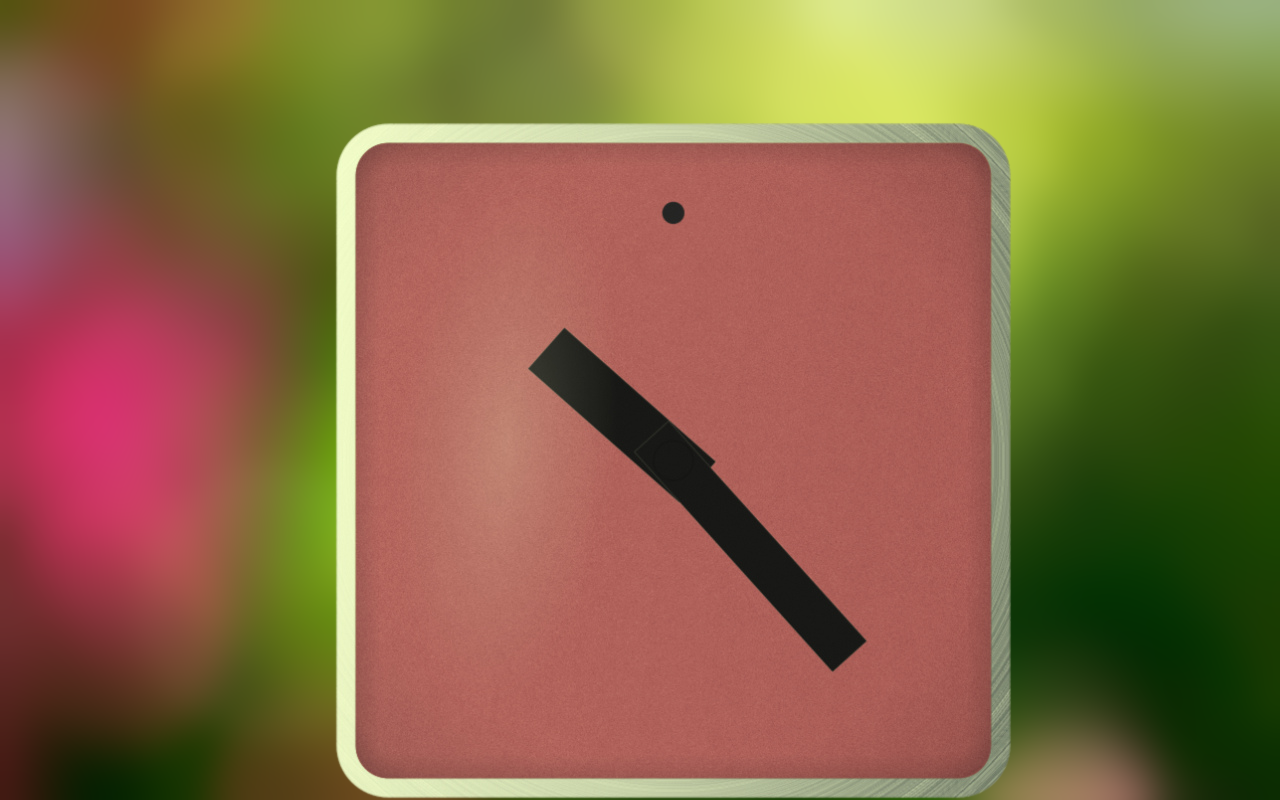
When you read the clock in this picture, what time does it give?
10:23
